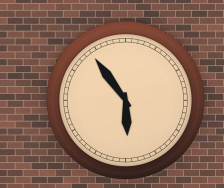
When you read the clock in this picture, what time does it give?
5:54
